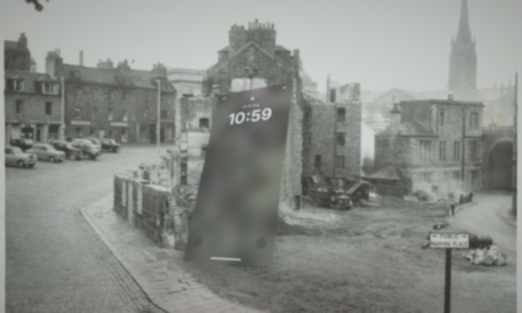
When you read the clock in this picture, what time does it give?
10:59
